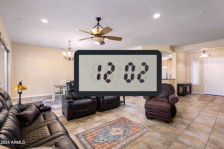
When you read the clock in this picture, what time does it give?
12:02
